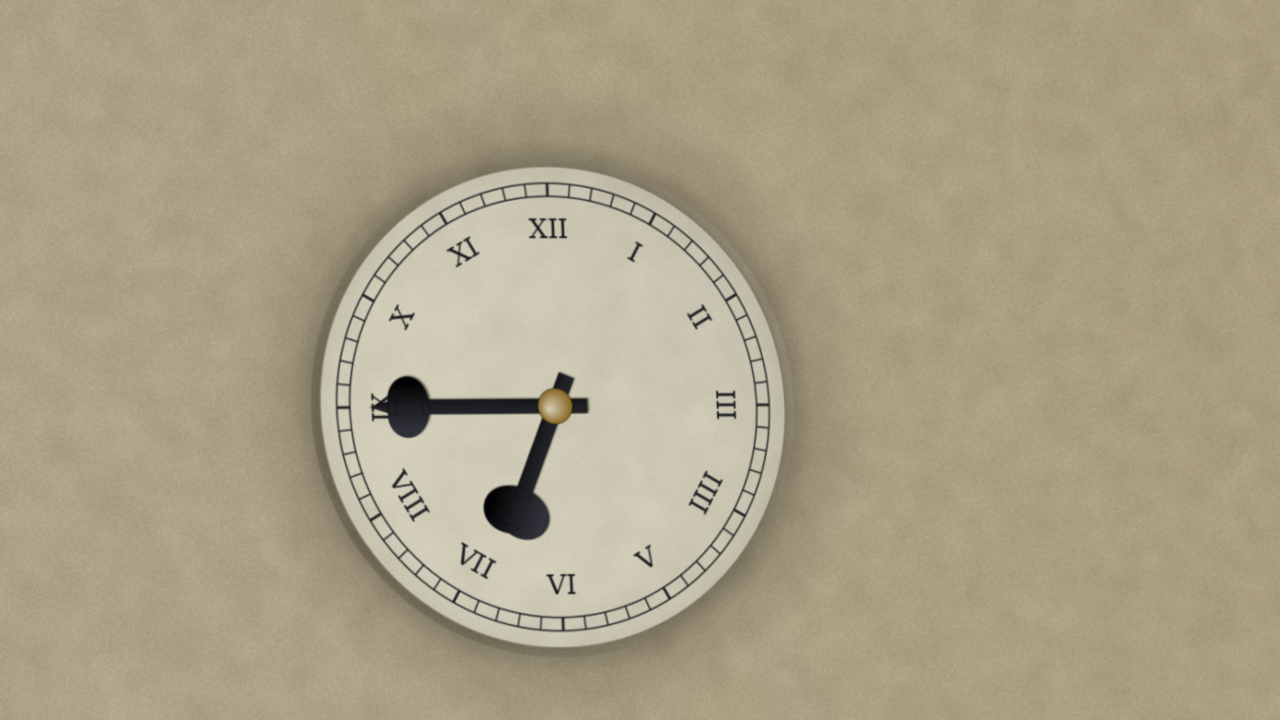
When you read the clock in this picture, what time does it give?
6:45
